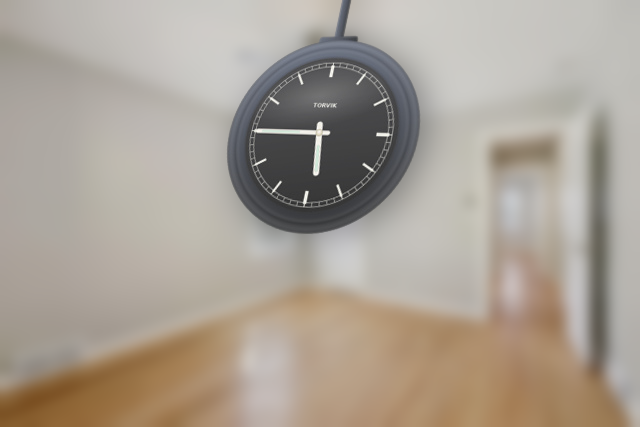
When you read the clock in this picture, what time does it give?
5:45
